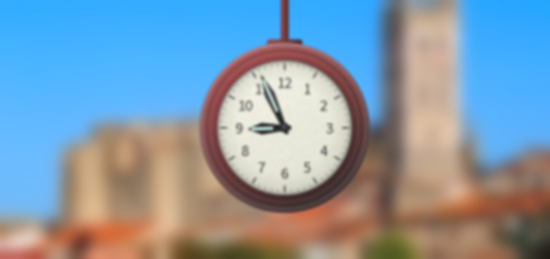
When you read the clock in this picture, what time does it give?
8:56
